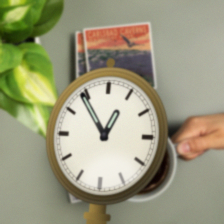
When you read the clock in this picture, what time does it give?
12:54
